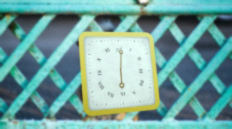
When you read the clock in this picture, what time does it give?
6:01
